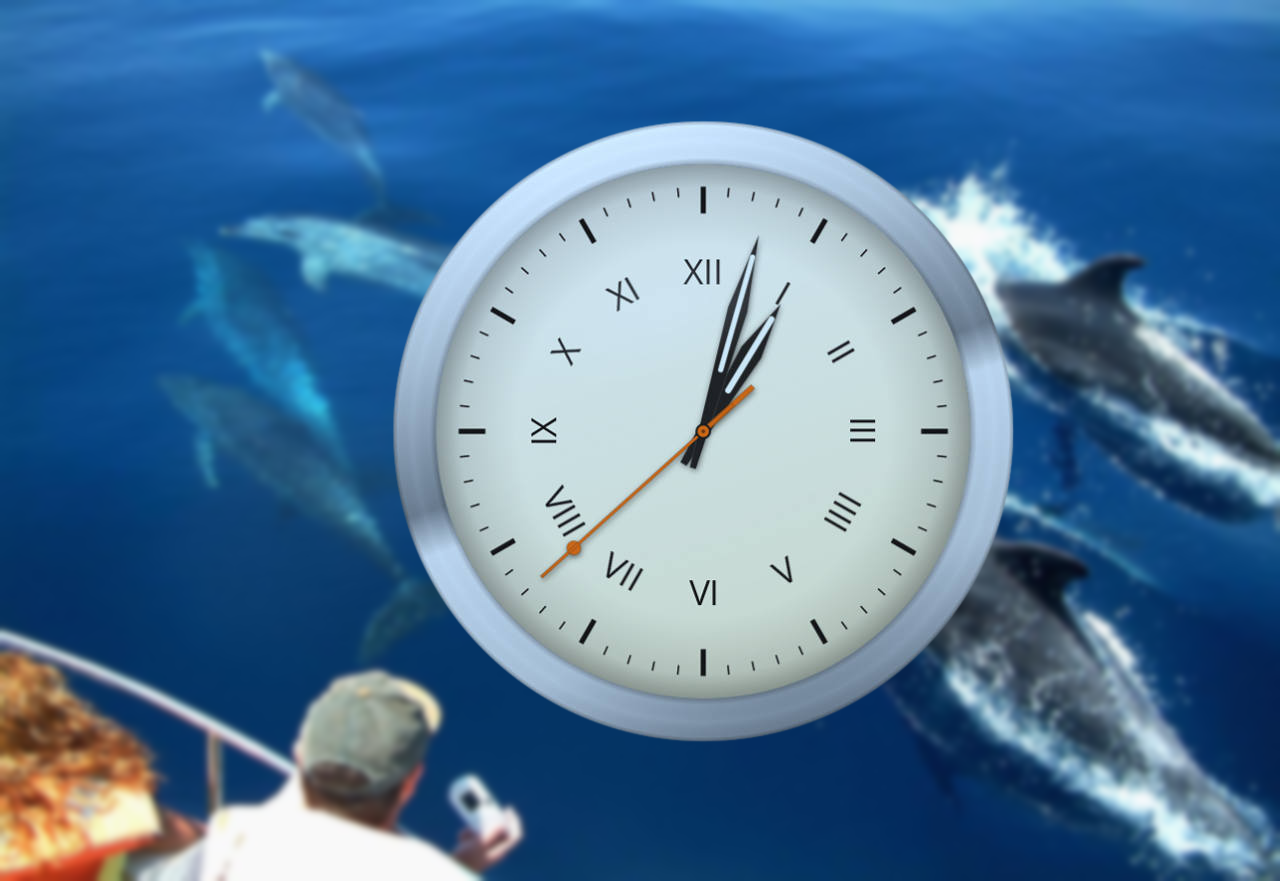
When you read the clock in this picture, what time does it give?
1:02:38
